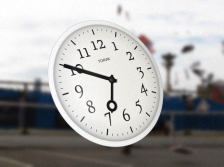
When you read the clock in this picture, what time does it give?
6:50
